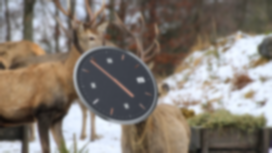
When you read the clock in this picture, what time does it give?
4:54
